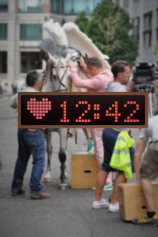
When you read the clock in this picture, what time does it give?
12:42
